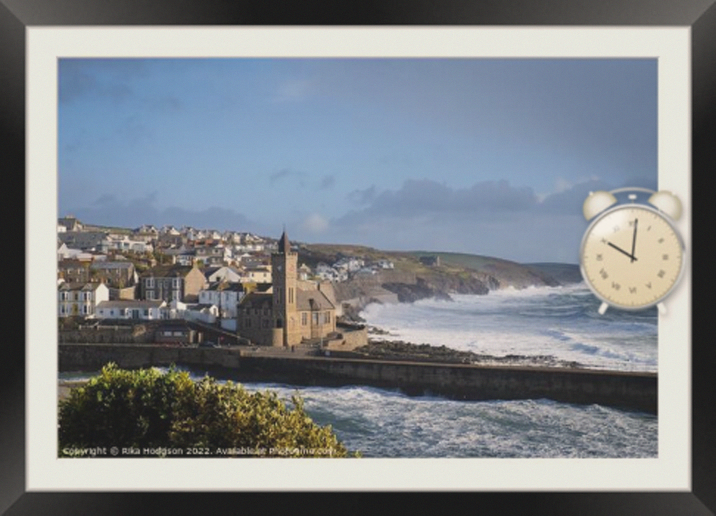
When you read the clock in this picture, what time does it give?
10:01
